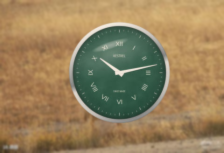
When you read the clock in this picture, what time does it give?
10:13
